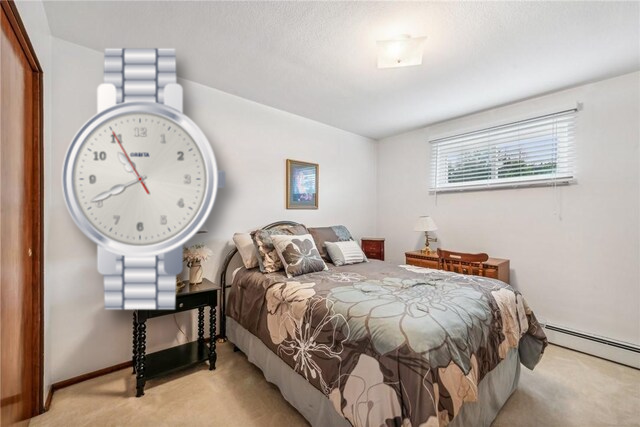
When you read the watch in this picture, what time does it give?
10:40:55
